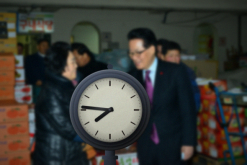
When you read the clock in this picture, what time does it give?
7:46
